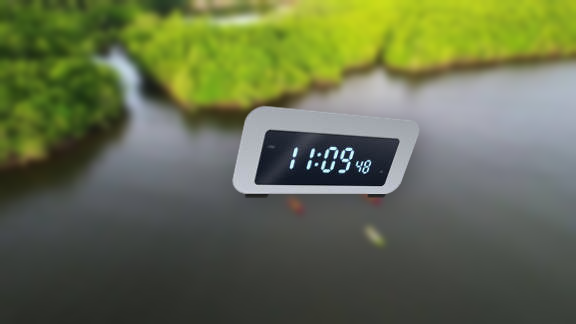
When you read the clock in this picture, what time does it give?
11:09:48
